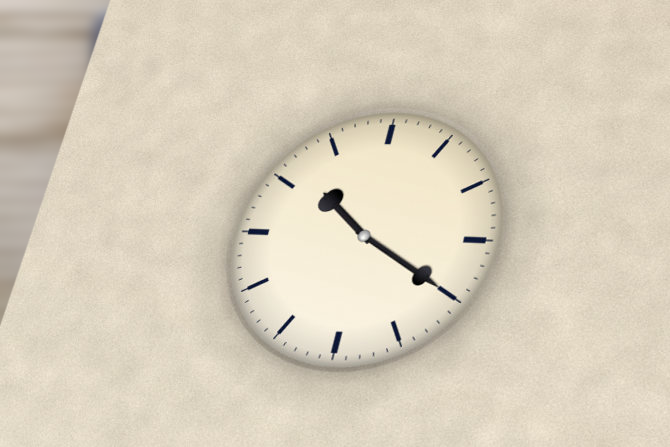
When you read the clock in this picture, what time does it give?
10:20
